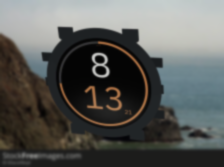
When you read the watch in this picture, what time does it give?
8:13
